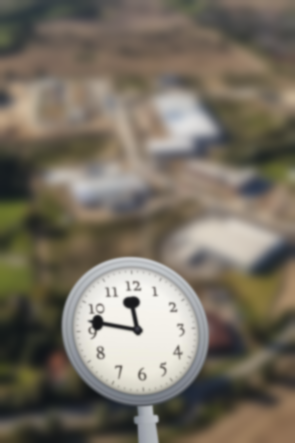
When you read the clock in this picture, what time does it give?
11:47
